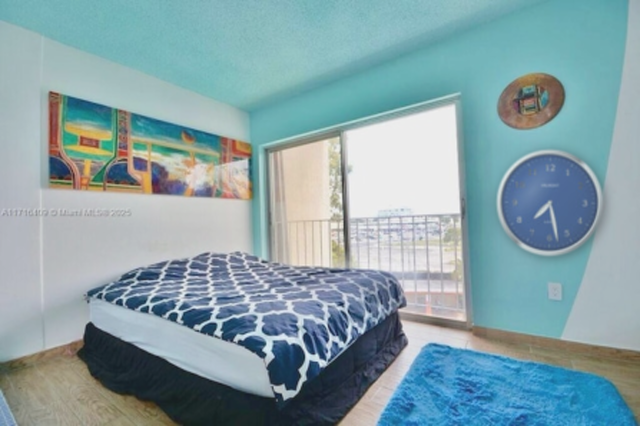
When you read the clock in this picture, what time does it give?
7:28
